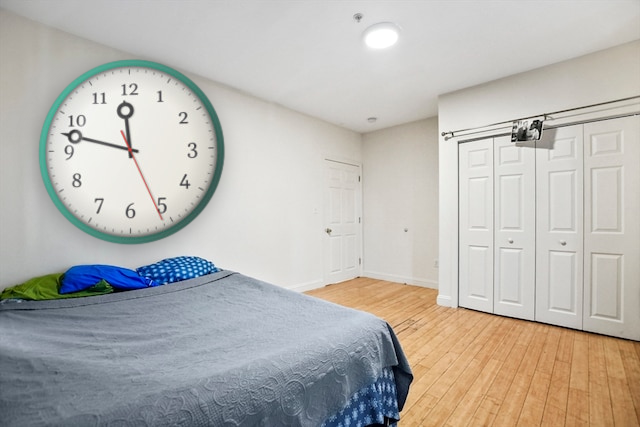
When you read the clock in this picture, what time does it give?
11:47:26
